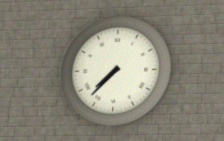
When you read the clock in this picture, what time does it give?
7:37
